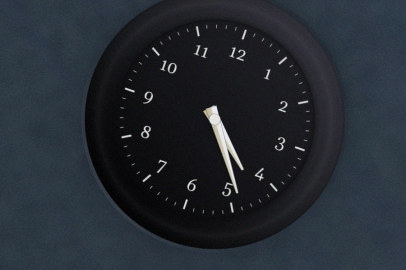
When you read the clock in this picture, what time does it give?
4:24
